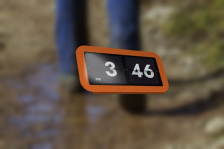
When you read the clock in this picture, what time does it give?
3:46
